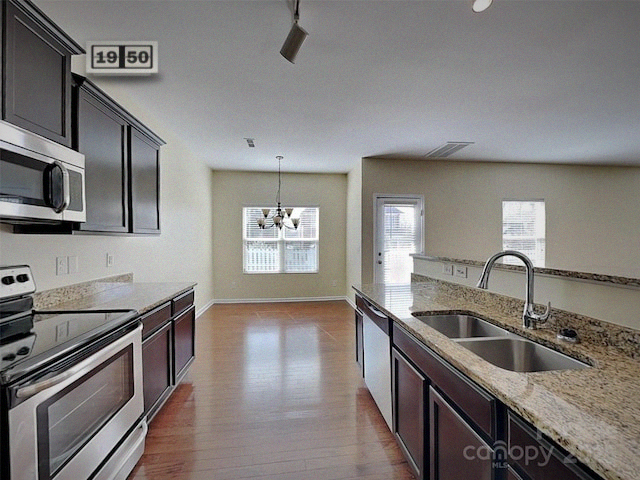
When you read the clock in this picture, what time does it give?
19:50
